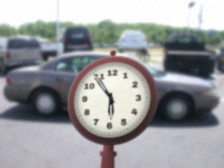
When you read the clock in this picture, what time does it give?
5:54
